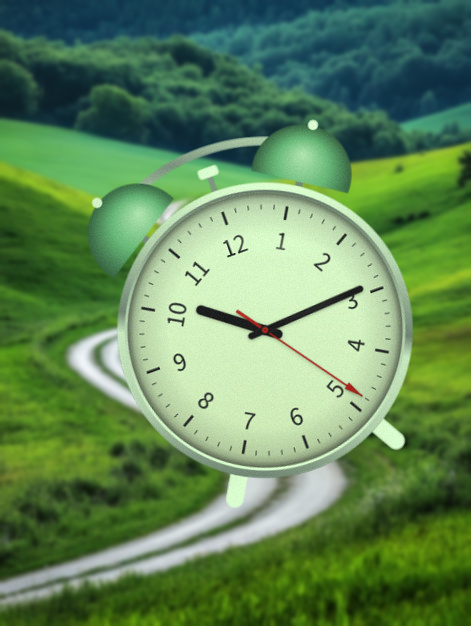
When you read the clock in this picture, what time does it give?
10:14:24
